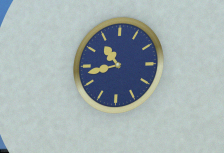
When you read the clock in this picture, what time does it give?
10:43
